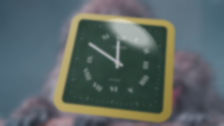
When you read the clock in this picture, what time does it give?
11:50
